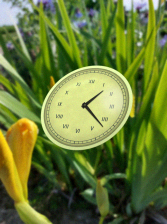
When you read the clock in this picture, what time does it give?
1:22
